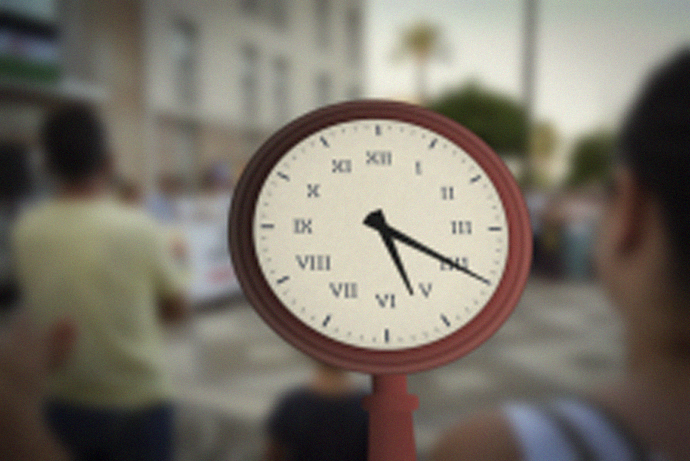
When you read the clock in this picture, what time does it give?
5:20
